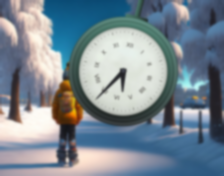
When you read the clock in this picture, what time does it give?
5:35
